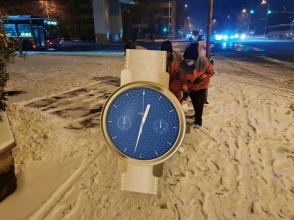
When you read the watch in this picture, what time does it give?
12:32
